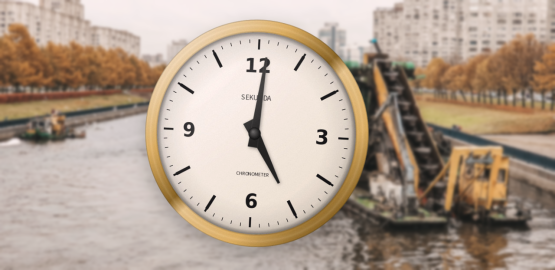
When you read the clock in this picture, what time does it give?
5:01
